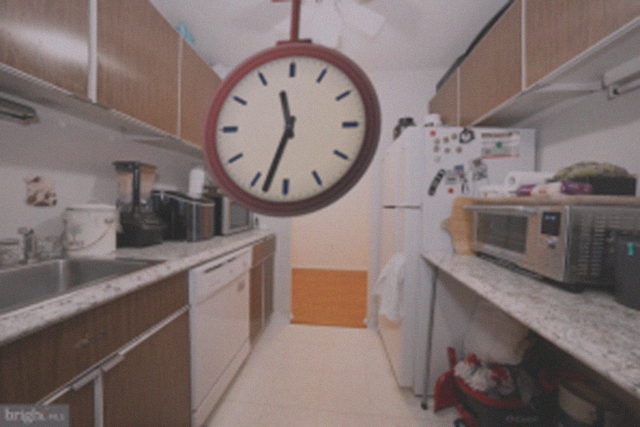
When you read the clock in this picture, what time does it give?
11:33
